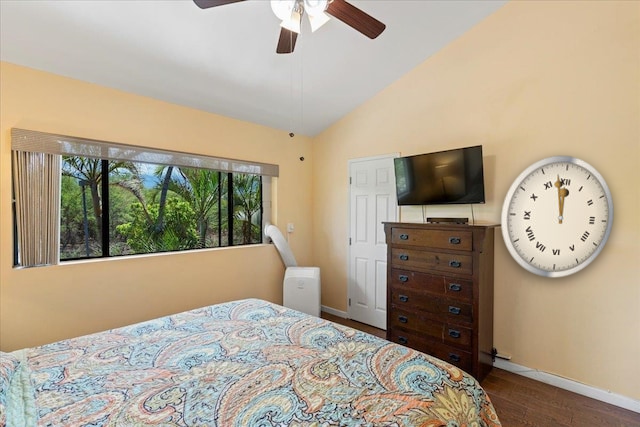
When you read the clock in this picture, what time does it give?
11:58
